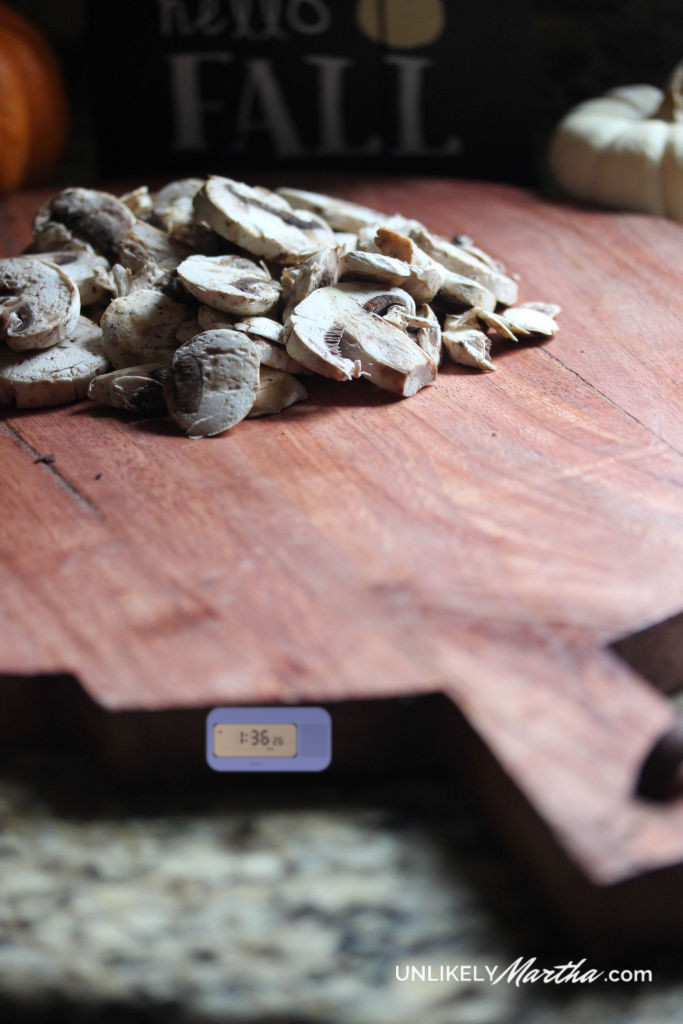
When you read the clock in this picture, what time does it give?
1:36
